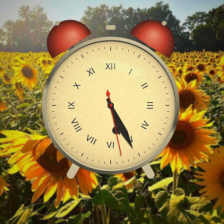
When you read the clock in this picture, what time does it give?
5:25:28
